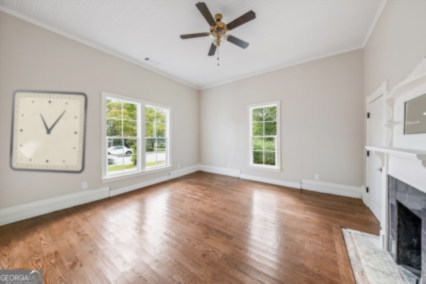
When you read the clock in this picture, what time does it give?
11:06
